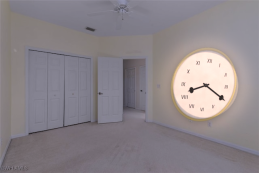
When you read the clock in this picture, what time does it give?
8:20
